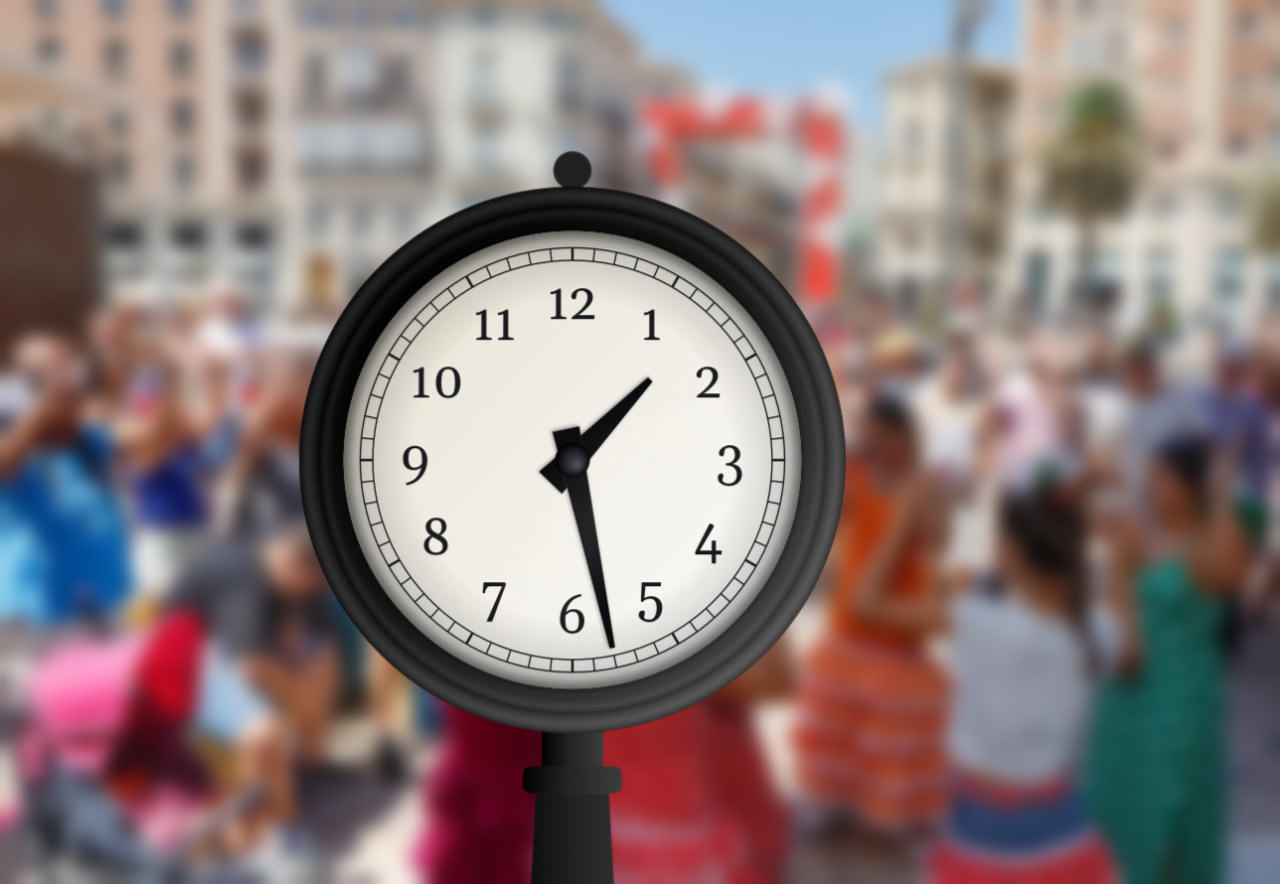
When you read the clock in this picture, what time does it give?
1:28
